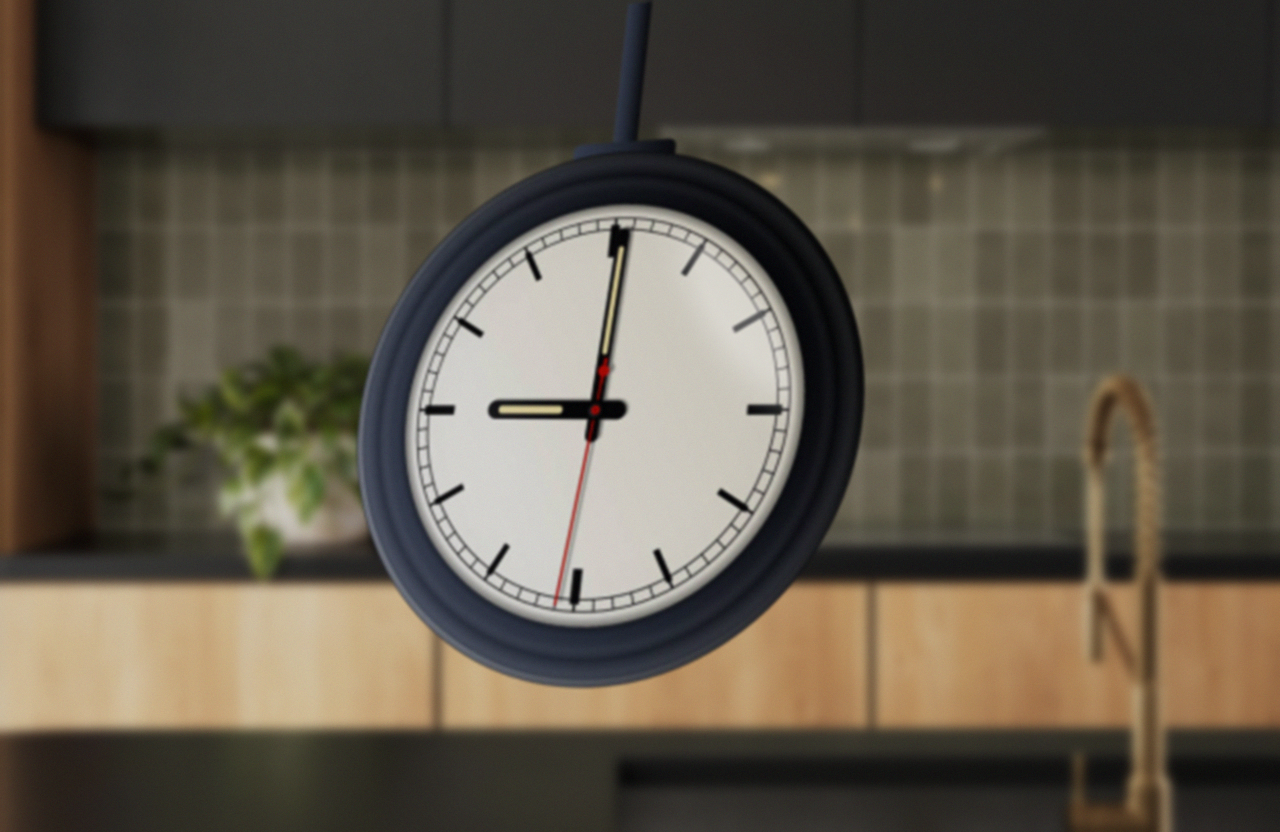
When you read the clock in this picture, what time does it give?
9:00:31
